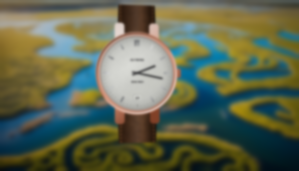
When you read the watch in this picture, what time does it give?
2:17
